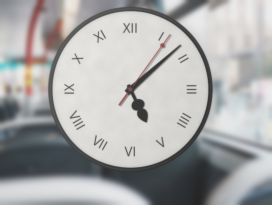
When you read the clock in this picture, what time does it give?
5:08:06
